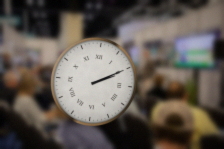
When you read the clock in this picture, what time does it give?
2:10
